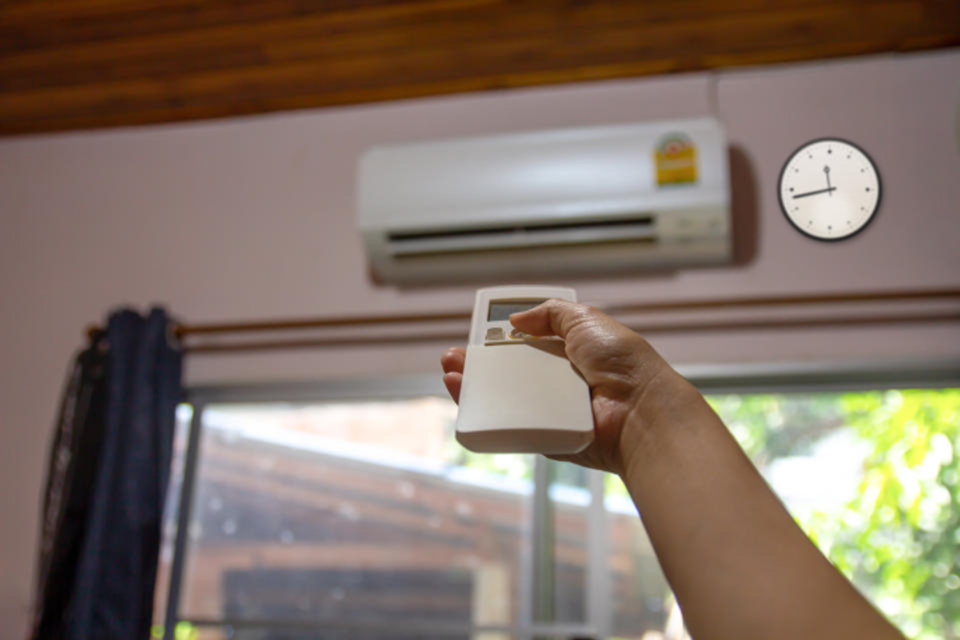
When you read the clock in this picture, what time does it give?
11:43
